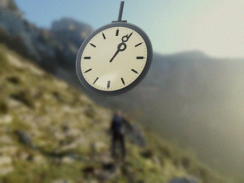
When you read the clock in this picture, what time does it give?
1:04
